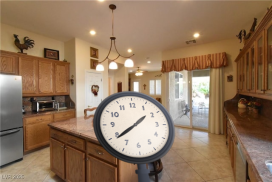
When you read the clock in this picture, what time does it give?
1:39
